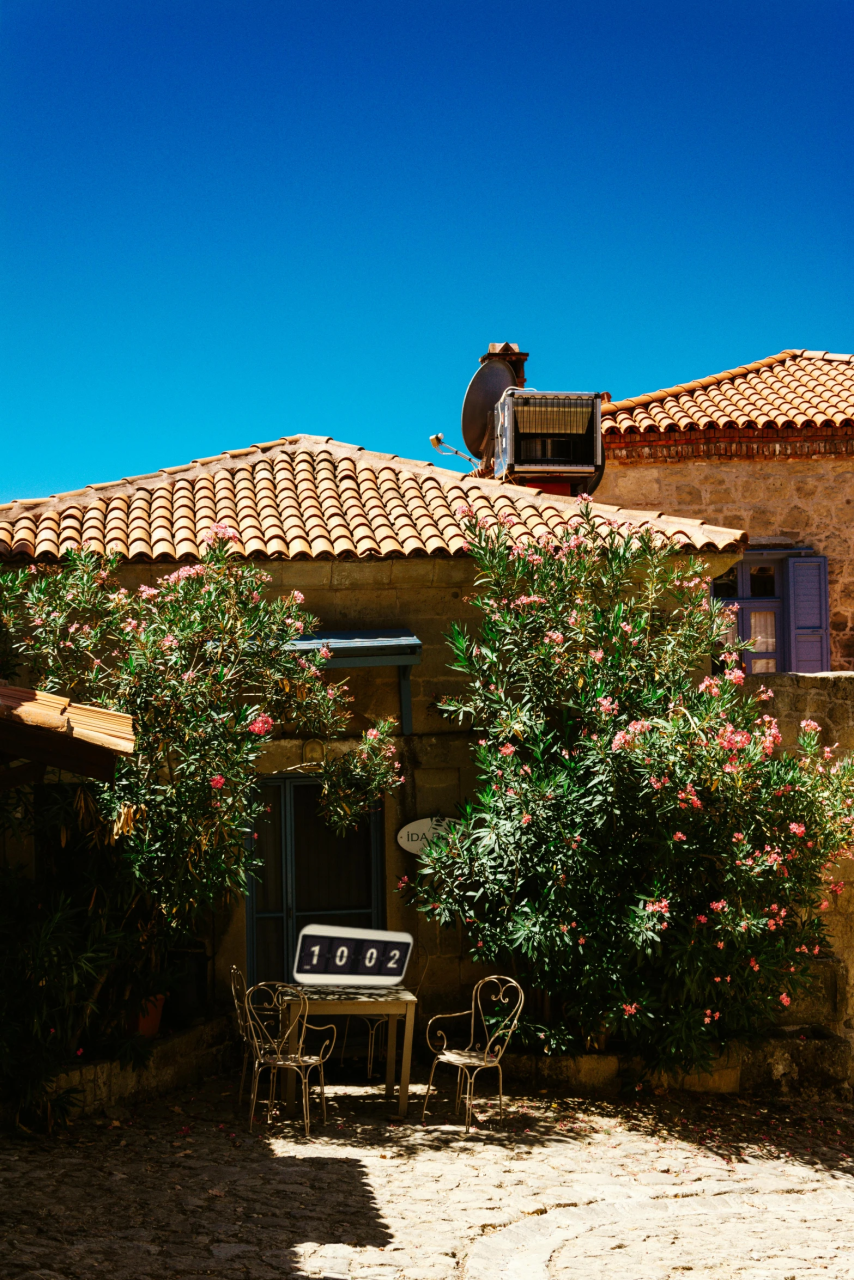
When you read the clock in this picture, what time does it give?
10:02
